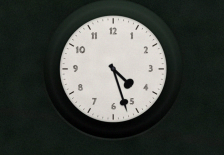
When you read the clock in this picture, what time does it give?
4:27
